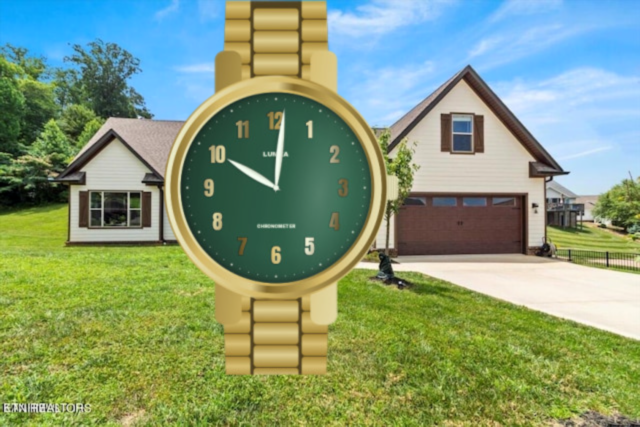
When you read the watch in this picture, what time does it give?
10:01
